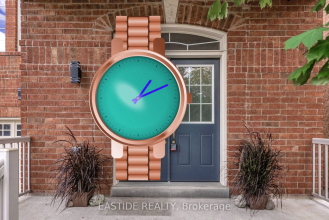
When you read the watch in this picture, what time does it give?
1:11
